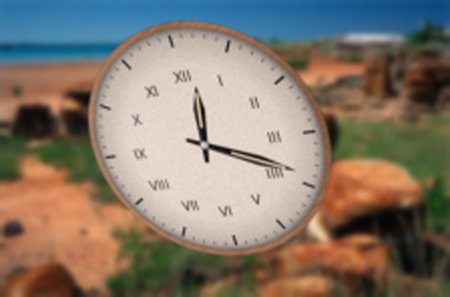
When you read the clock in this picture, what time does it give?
12:19
